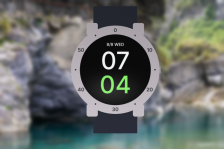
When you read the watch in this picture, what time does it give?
7:04
